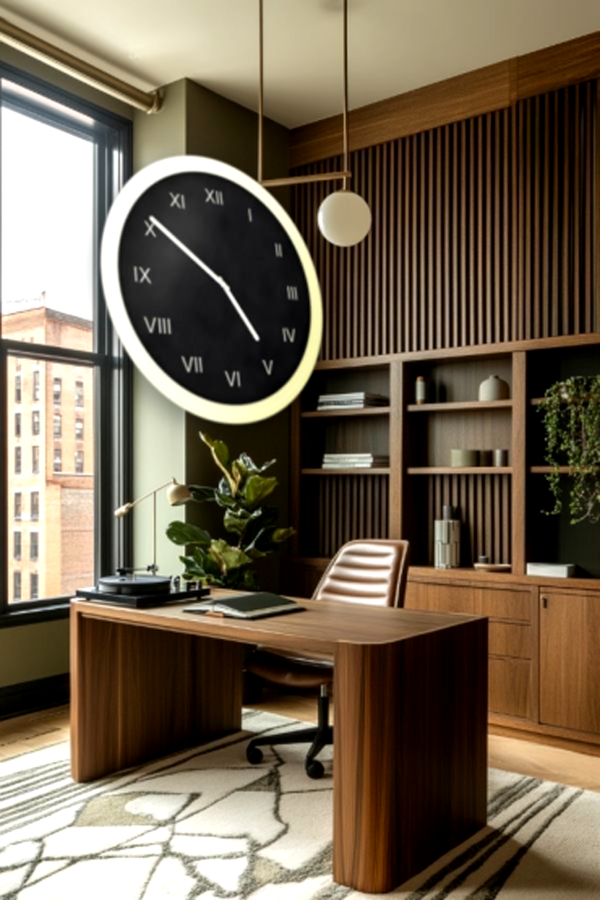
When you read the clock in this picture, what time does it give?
4:51
